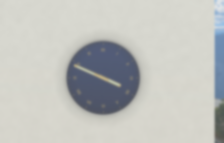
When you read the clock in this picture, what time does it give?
3:49
